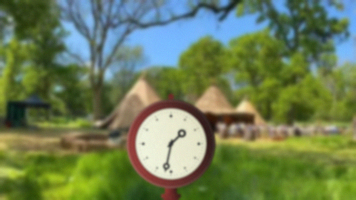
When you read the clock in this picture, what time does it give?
1:32
